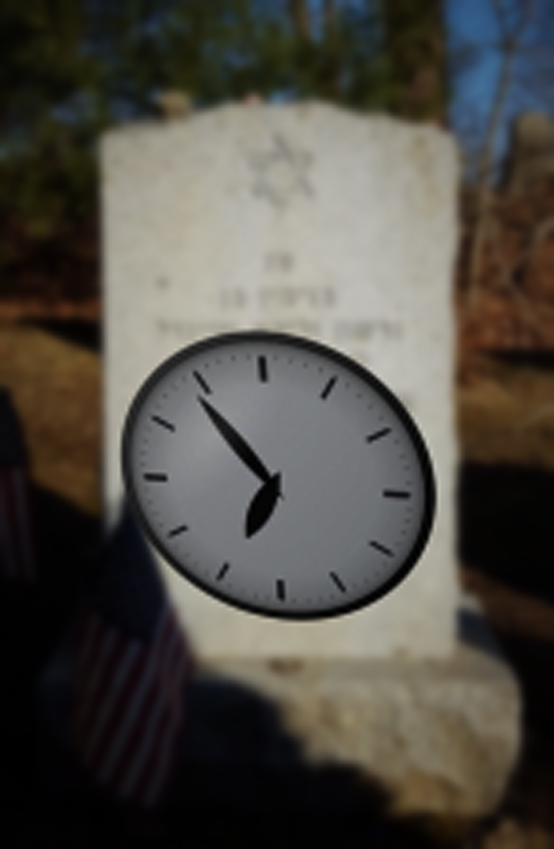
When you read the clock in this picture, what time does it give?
6:54
